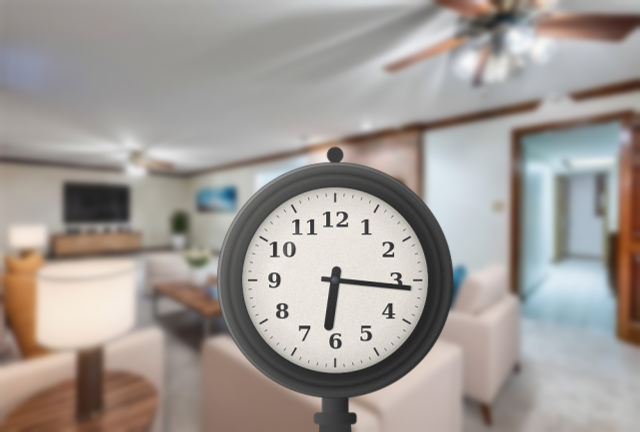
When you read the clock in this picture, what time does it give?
6:16
